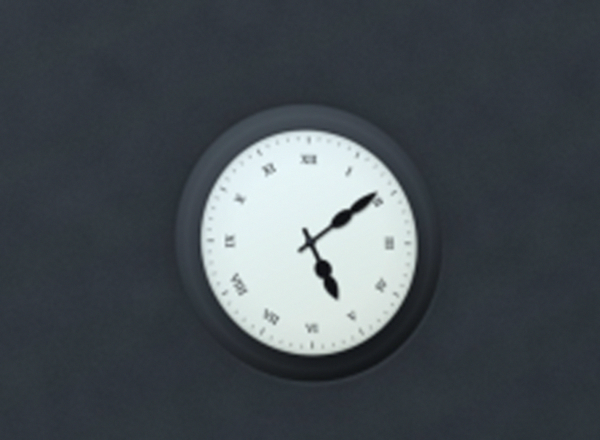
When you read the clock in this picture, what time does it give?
5:09
